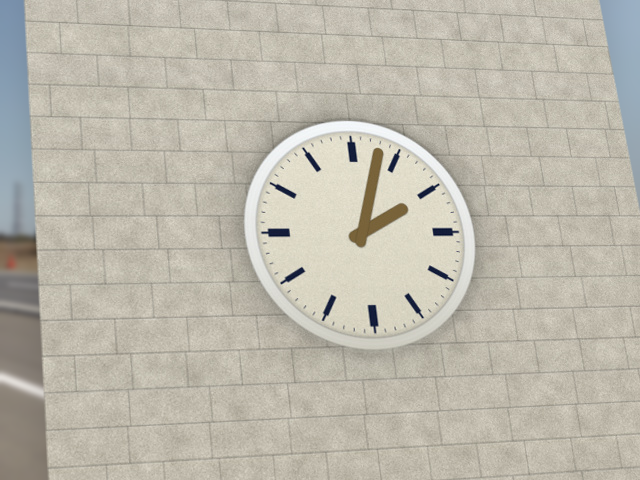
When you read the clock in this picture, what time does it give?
2:03
